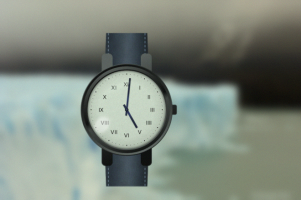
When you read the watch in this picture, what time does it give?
5:01
